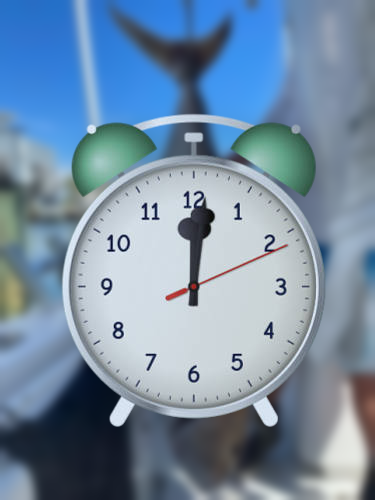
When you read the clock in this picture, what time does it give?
12:01:11
